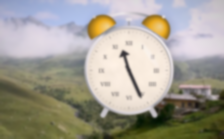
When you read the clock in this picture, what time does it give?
11:26
